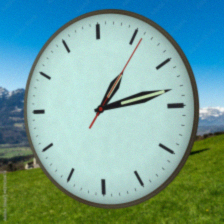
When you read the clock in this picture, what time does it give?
1:13:06
